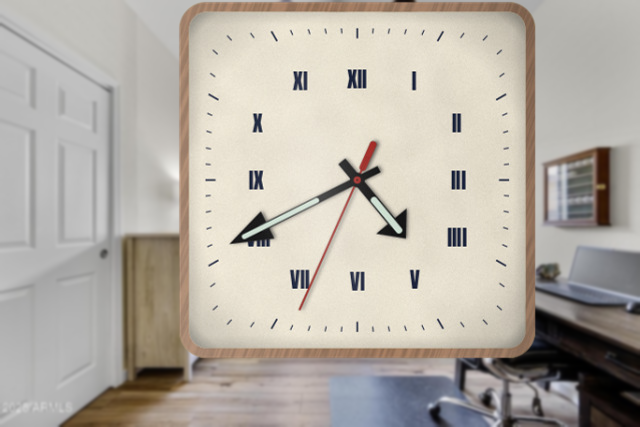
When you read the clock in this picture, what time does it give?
4:40:34
